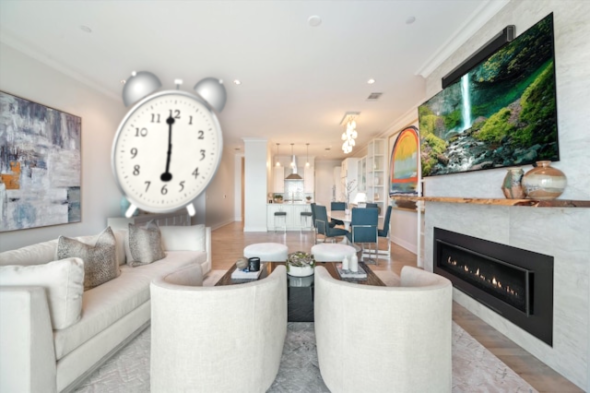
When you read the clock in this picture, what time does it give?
5:59
